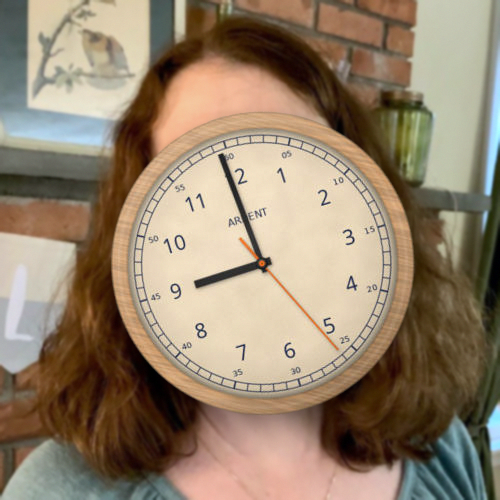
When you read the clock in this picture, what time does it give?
8:59:26
